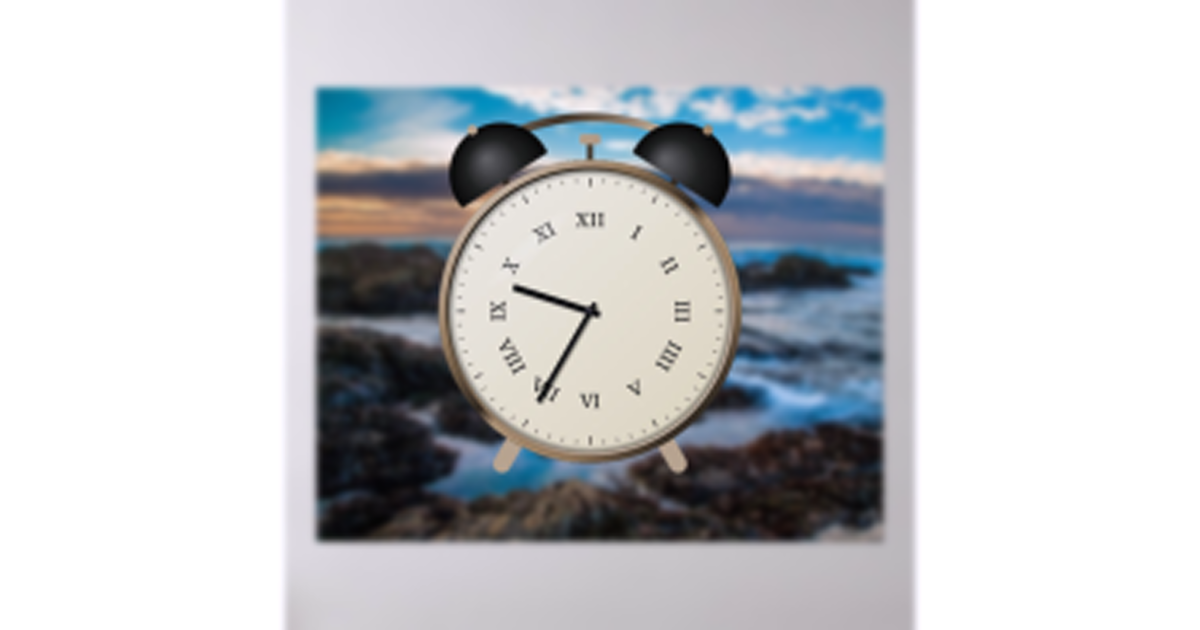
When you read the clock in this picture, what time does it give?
9:35
